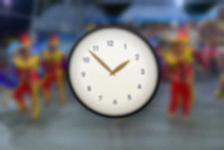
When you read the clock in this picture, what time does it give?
1:53
